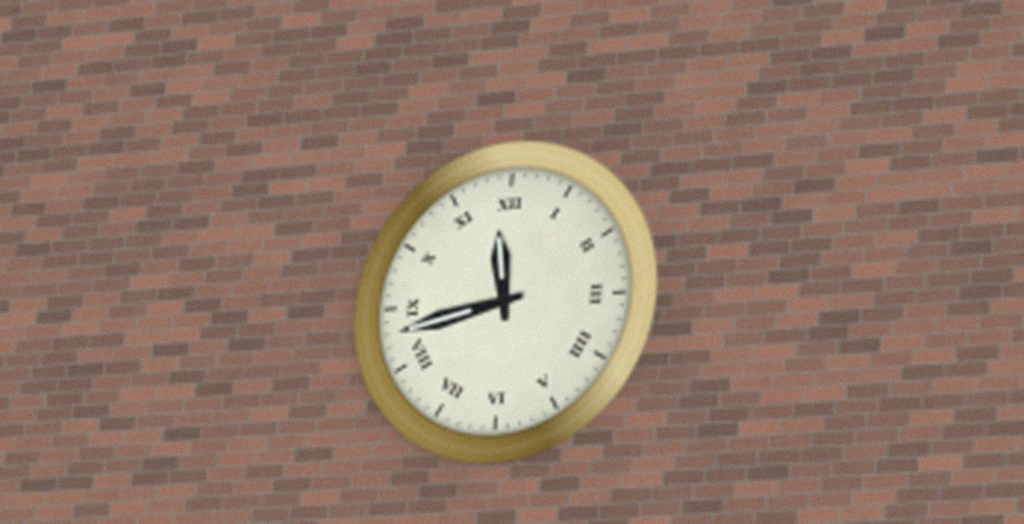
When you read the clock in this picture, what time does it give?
11:43
